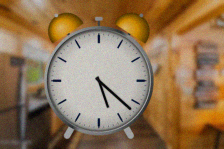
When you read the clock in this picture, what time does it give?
5:22
